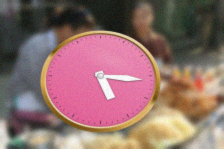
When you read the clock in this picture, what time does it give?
5:16
